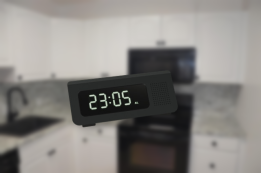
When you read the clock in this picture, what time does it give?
23:05
